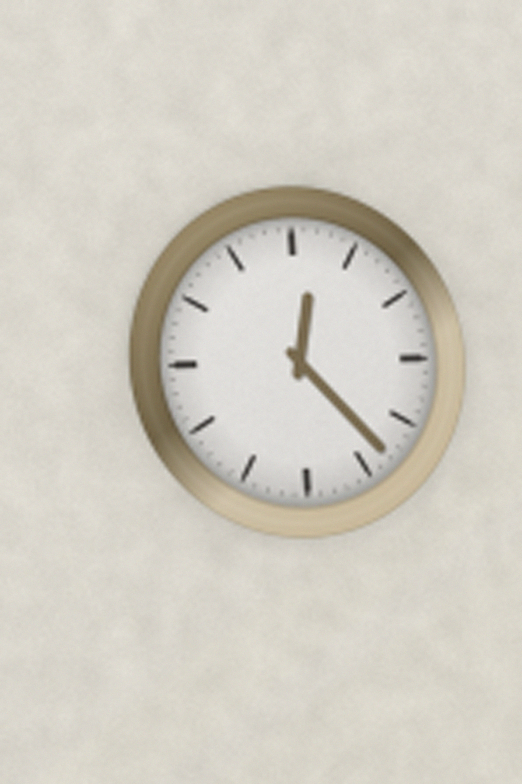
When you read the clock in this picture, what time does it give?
12:23
